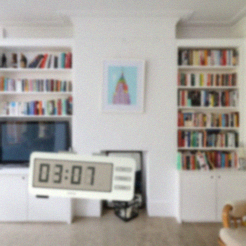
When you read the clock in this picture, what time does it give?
3:07
